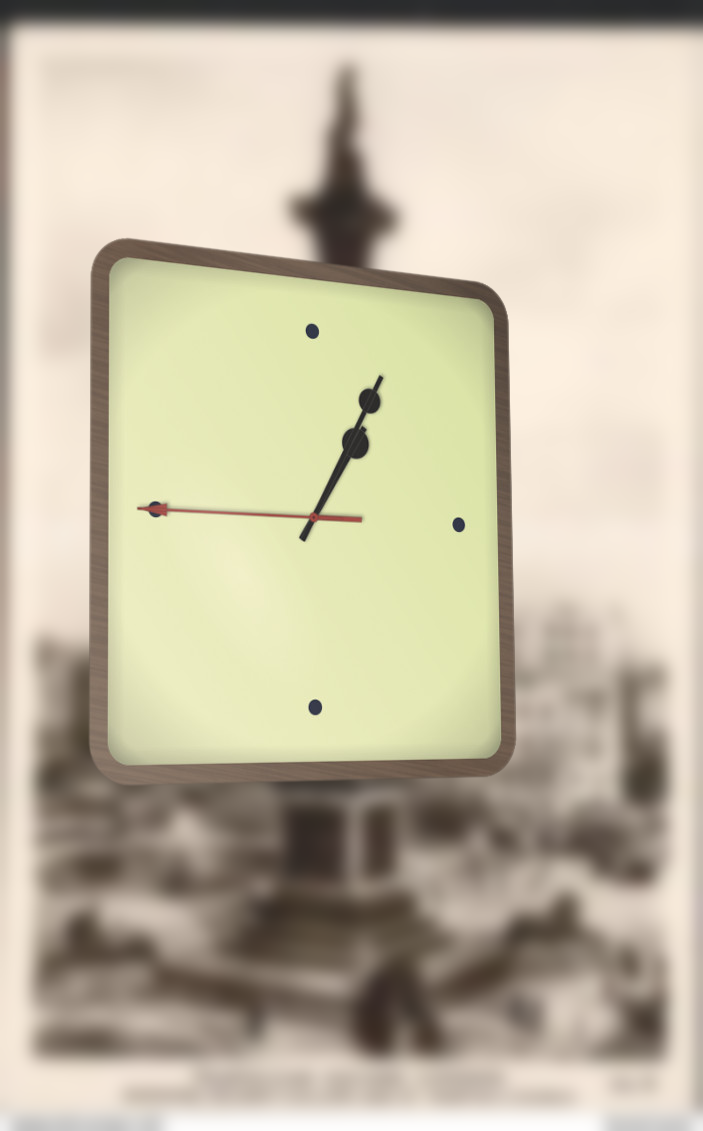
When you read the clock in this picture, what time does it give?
1:04:45
